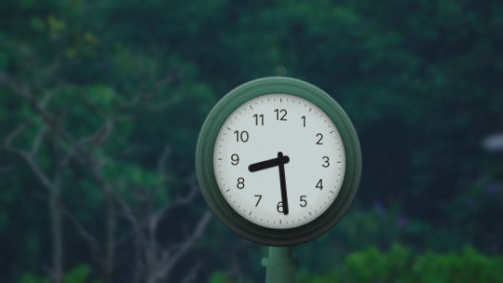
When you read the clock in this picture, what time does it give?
8:29
